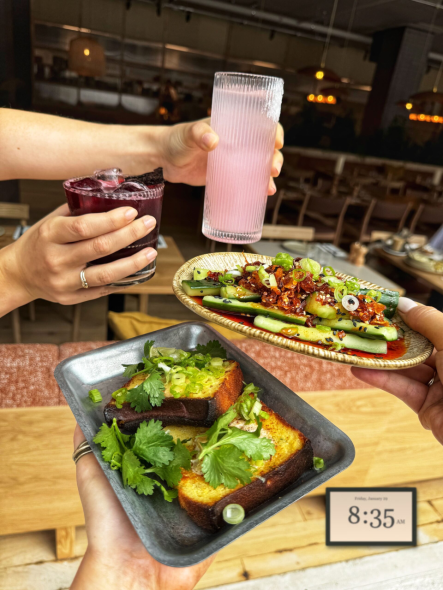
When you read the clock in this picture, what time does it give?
8:35
